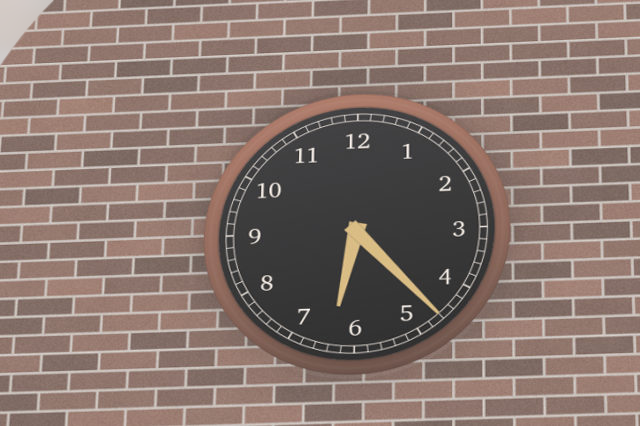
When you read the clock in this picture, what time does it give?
6:23
